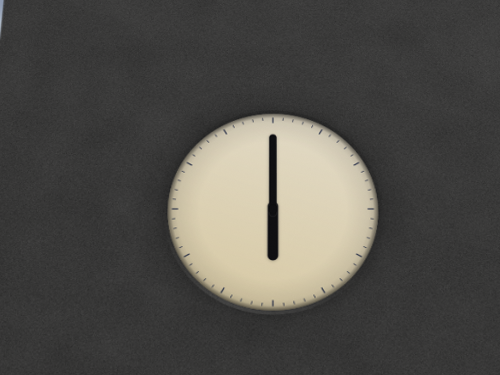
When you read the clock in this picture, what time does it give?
6:00
